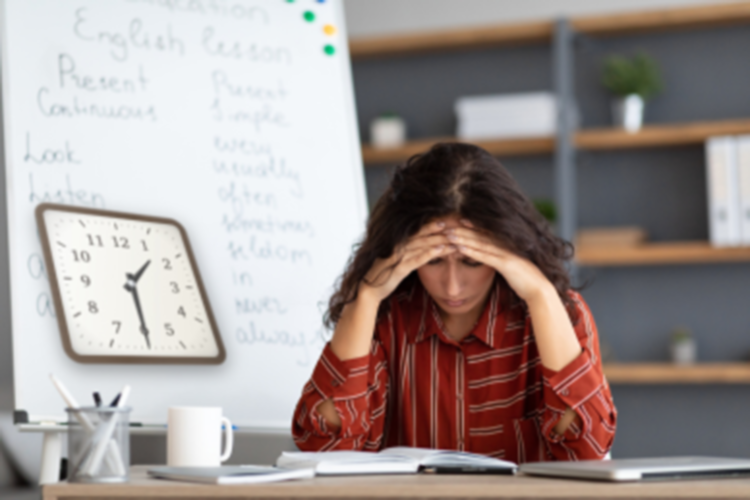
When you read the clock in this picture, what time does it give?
1:30
